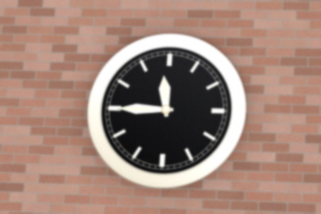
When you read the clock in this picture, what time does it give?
11:45
